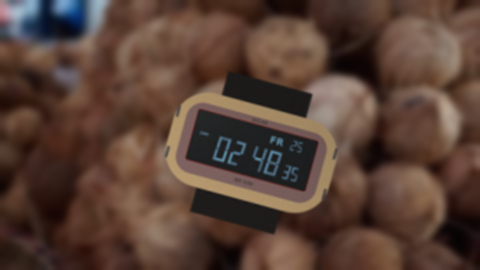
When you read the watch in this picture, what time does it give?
2:48:35
